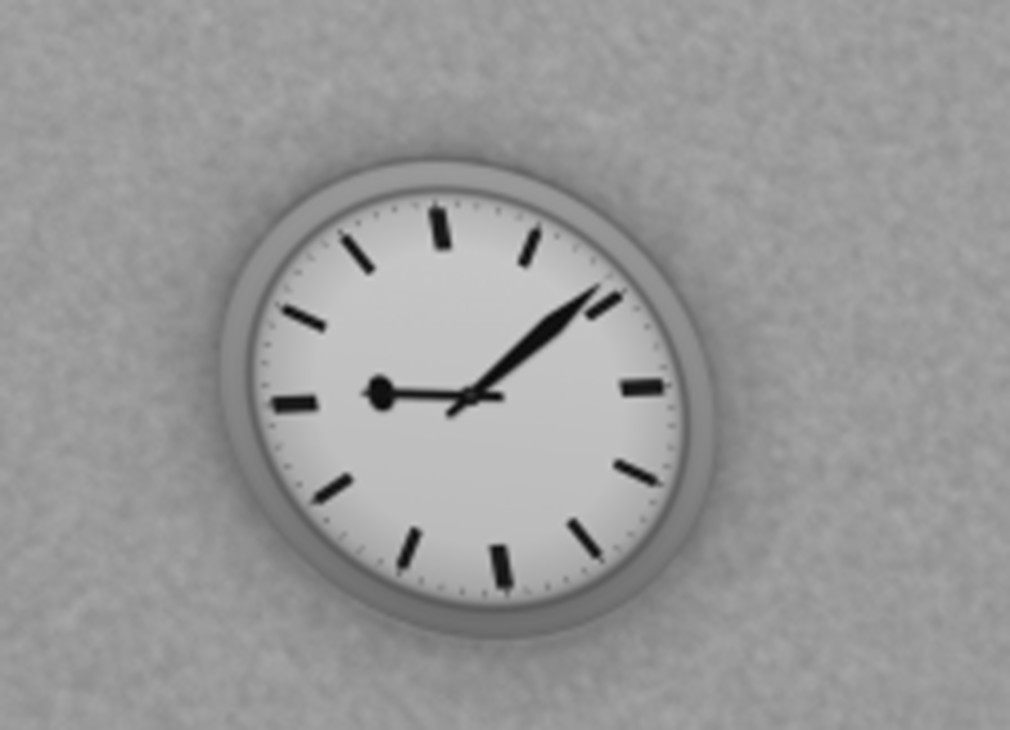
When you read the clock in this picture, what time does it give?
9:09
